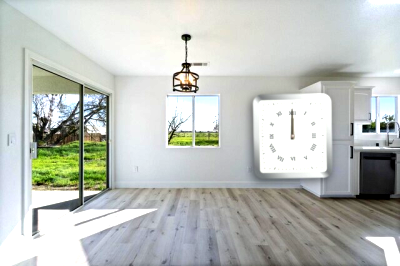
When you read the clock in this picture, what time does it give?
12:00
